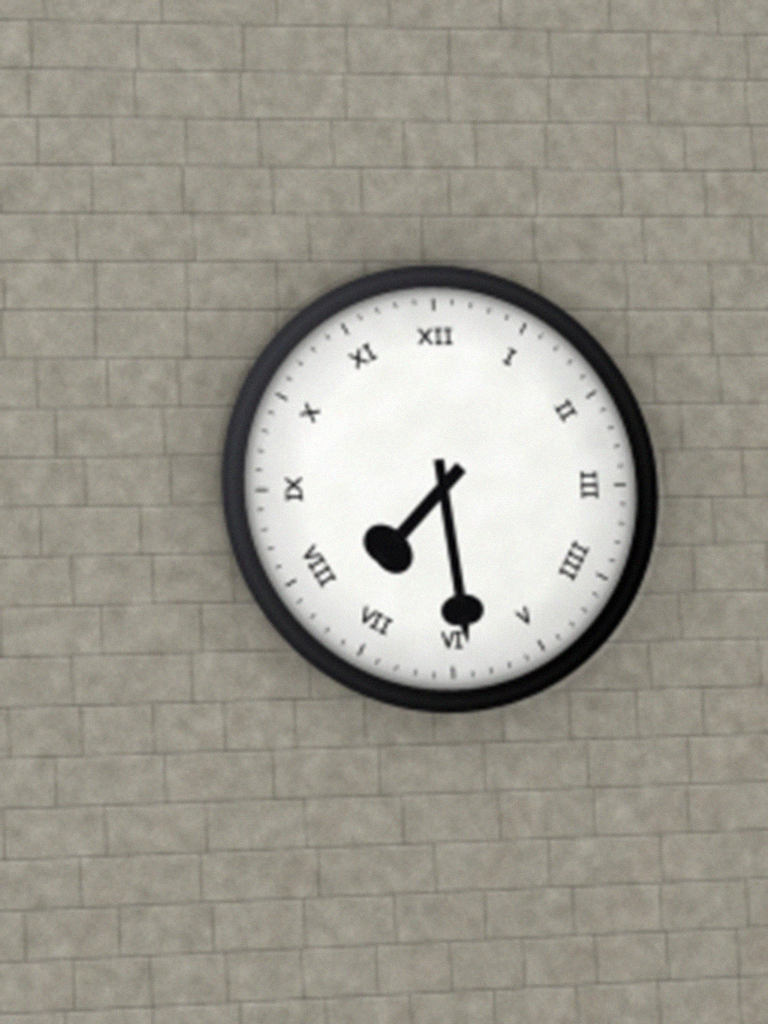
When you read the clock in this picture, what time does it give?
7:29
